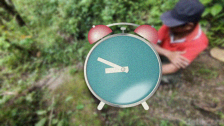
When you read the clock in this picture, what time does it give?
8:49
